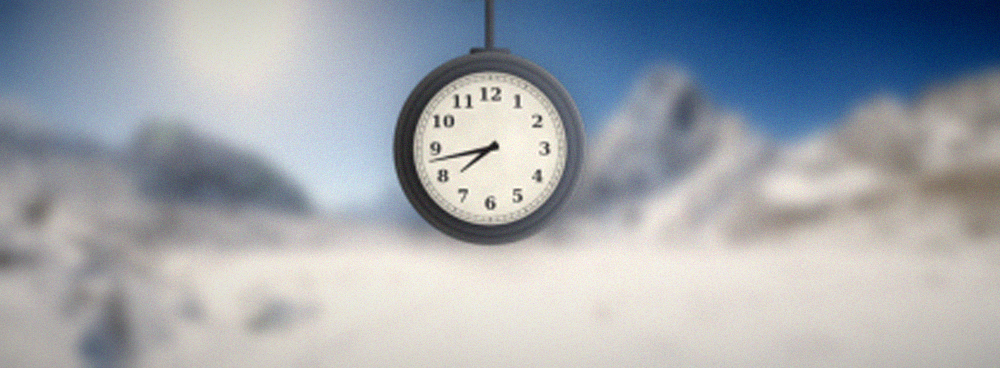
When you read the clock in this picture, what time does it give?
7:43
